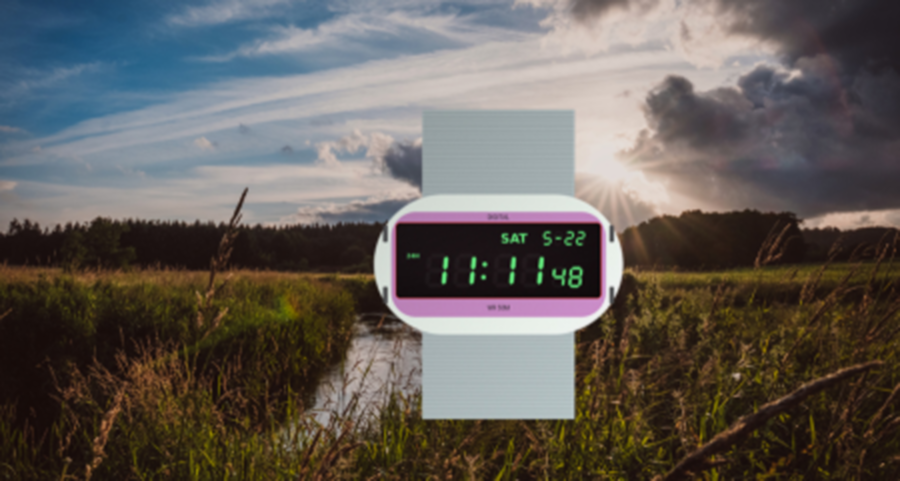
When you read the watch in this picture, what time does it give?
11:11:48
